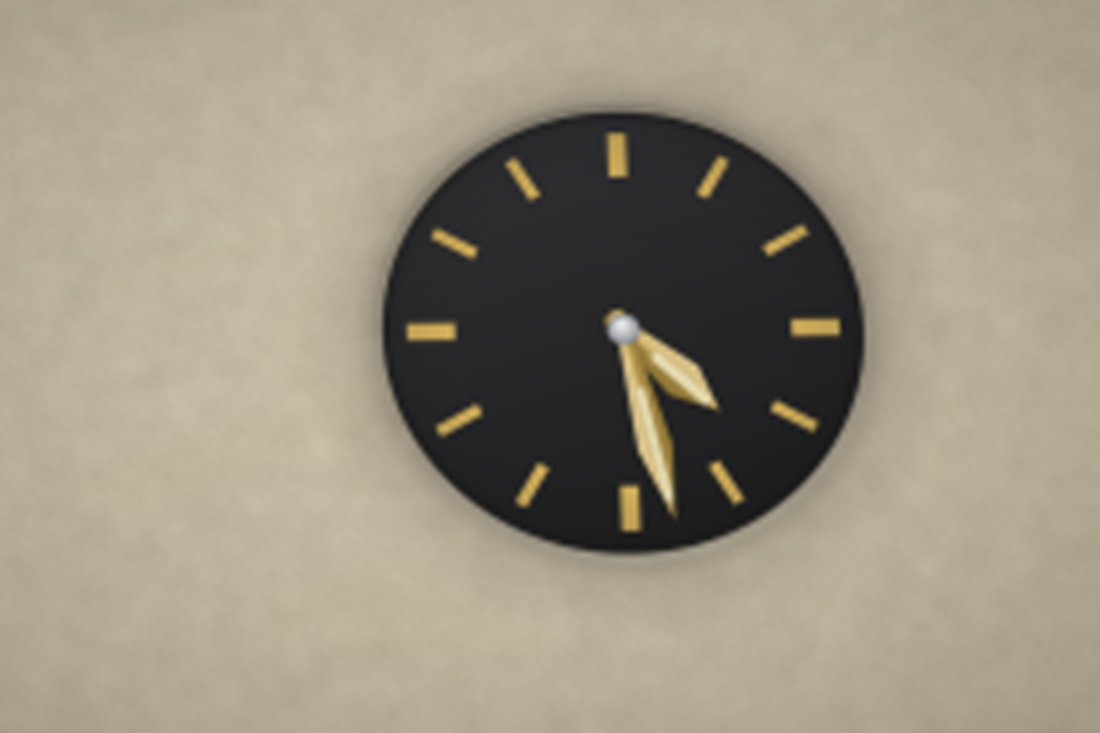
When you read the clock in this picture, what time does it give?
4:28
